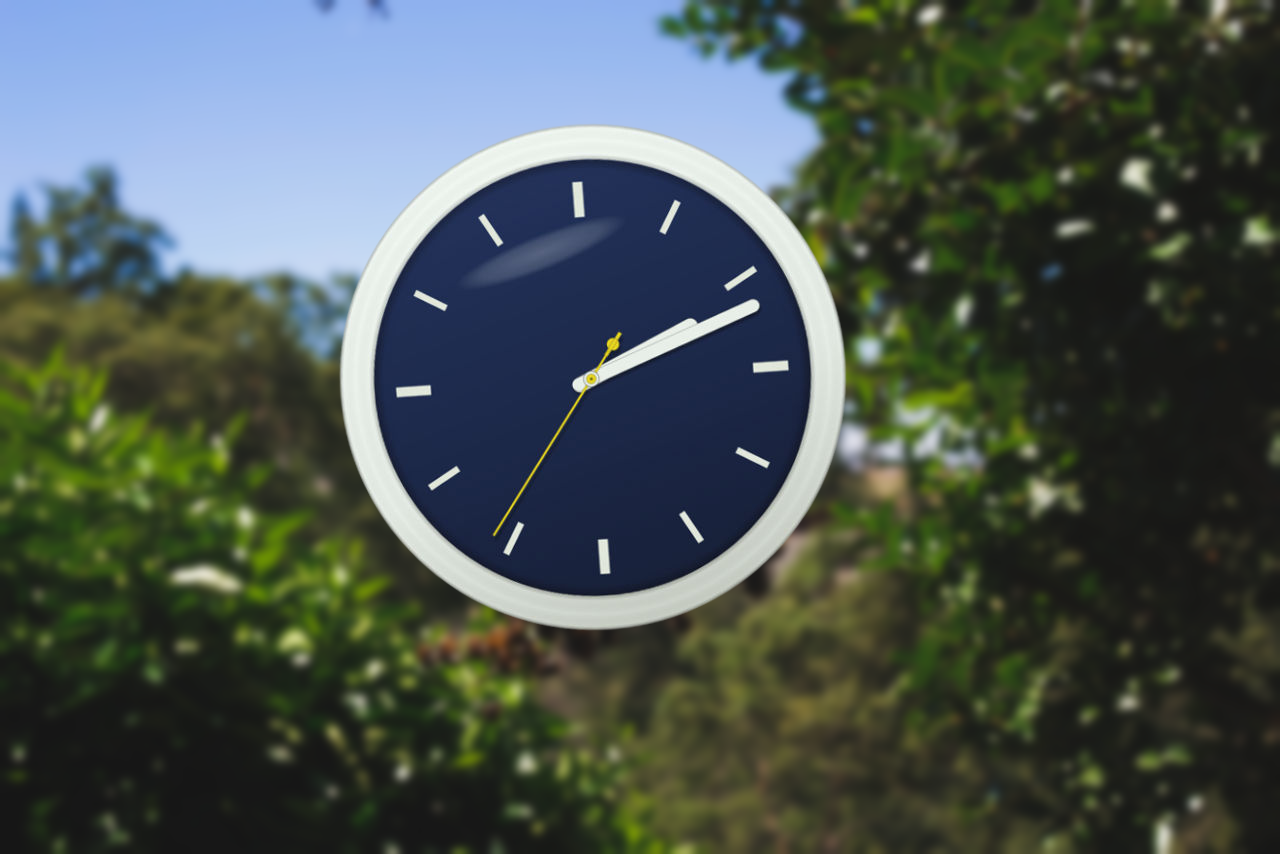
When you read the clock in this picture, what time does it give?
2:11:36
